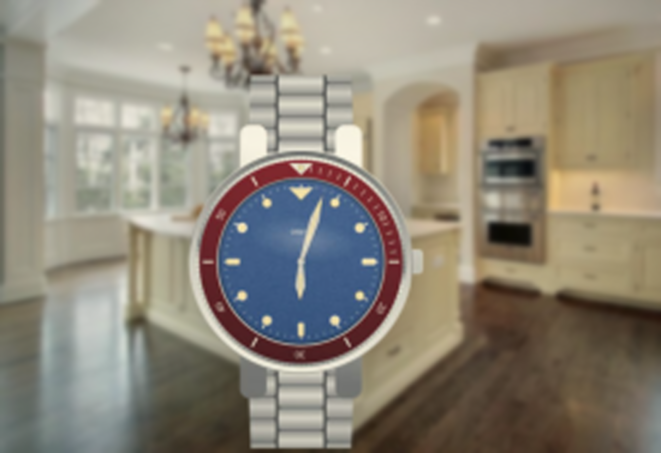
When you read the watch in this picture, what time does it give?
6:03
